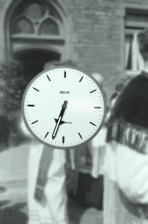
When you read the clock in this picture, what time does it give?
6:33
